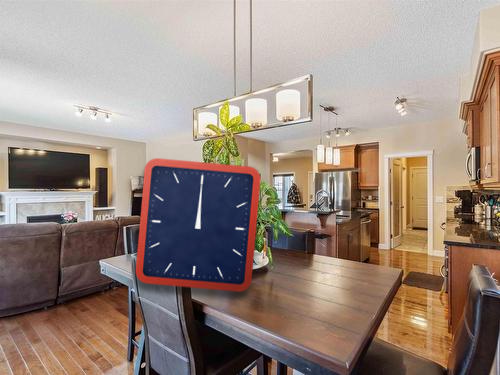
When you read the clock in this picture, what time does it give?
12:00
